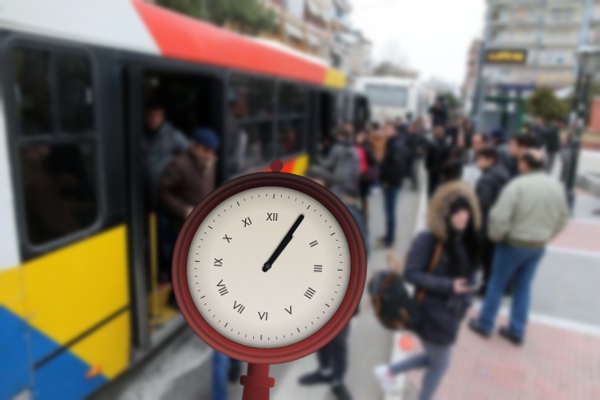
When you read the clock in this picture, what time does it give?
1:05
